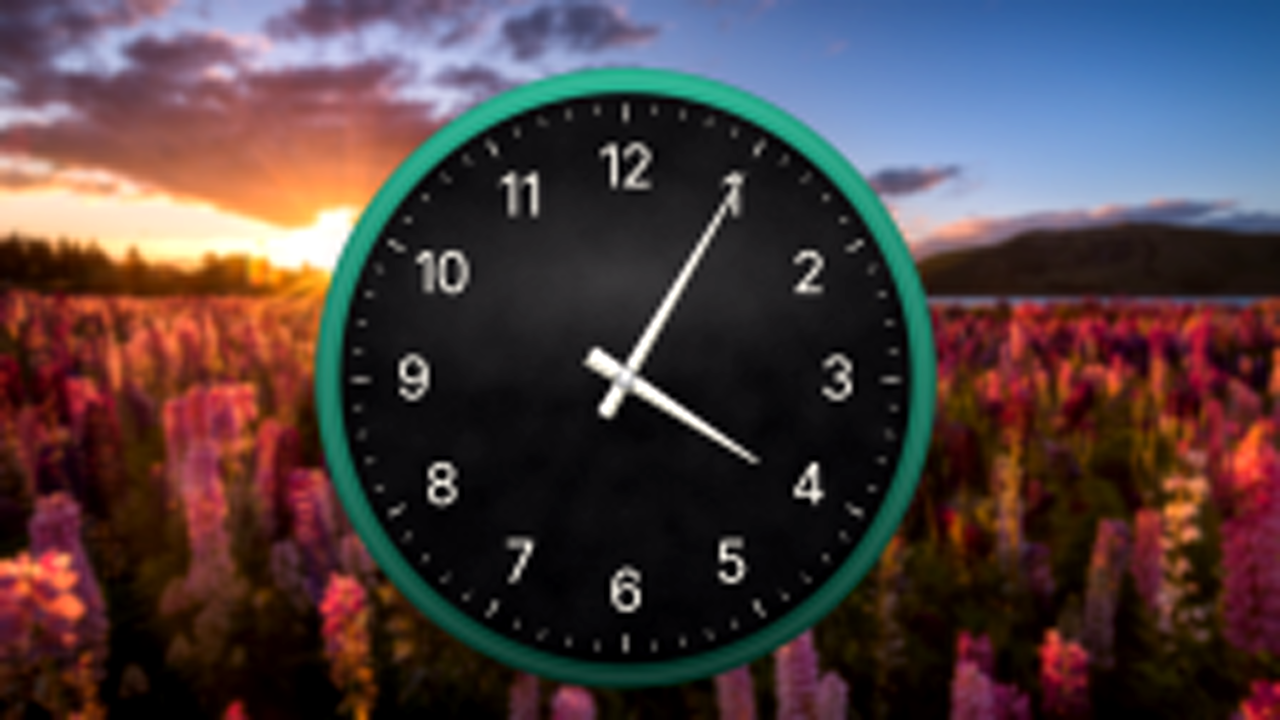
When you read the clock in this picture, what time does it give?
4:05
